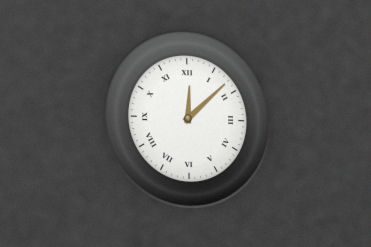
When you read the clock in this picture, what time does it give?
12:08
